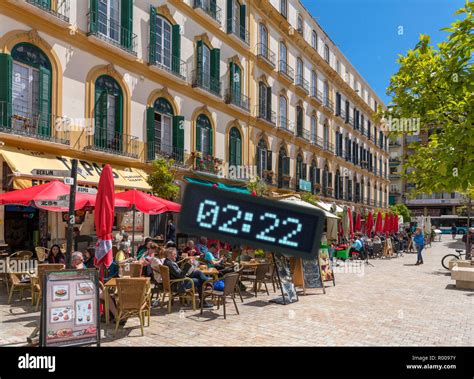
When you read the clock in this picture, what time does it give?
2:22
